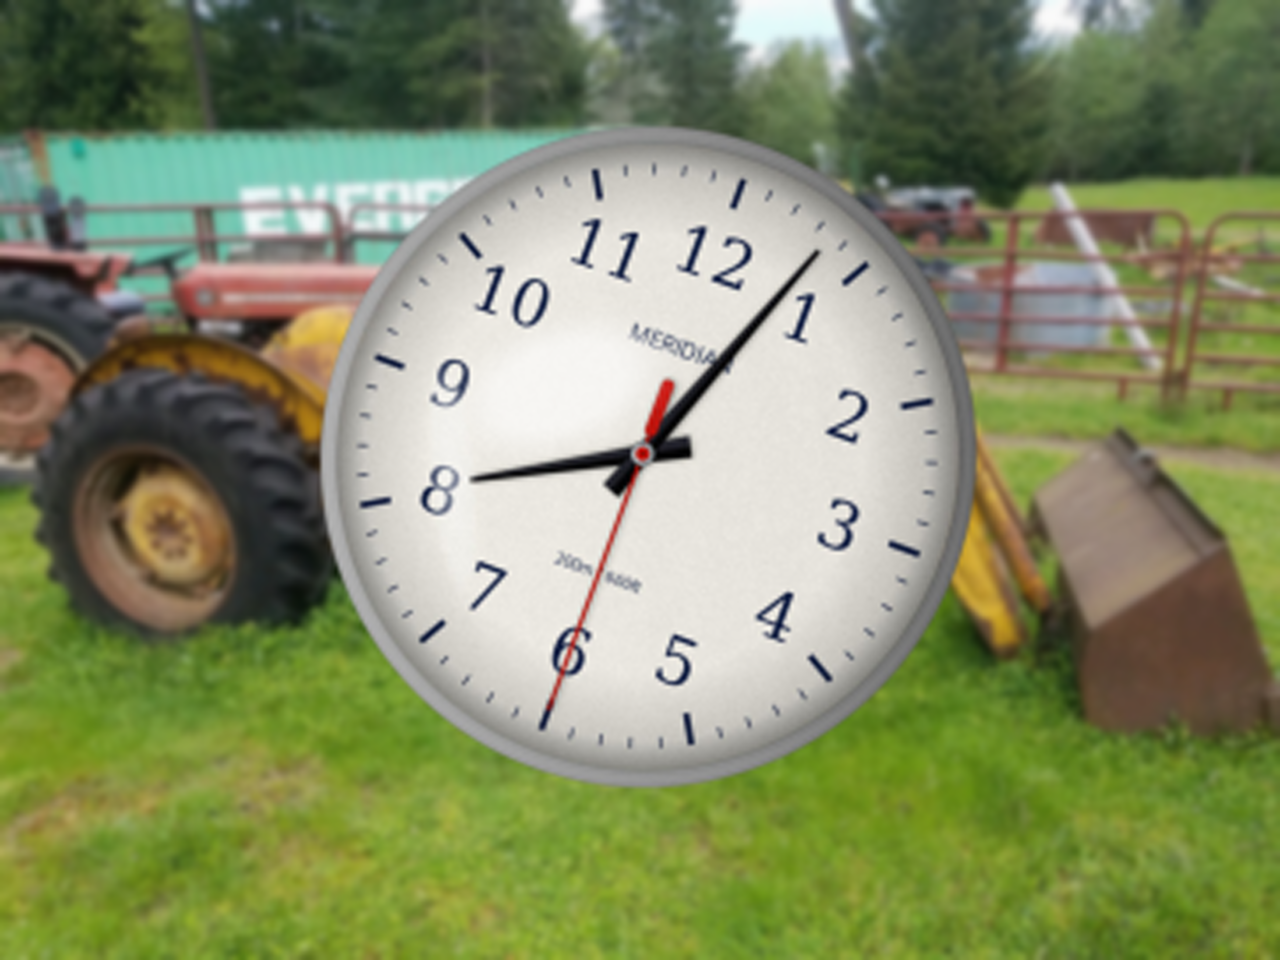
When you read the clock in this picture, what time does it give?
8:03:30
